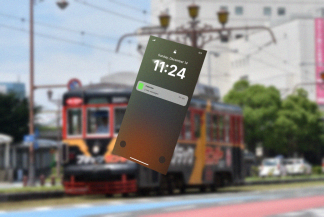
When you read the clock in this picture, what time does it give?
11:24
